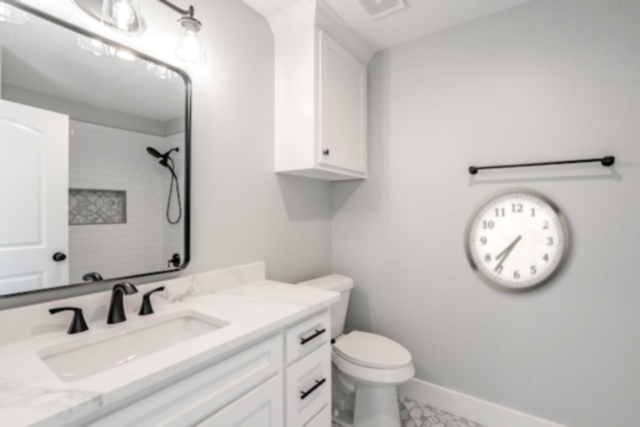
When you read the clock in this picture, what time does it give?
7:36
